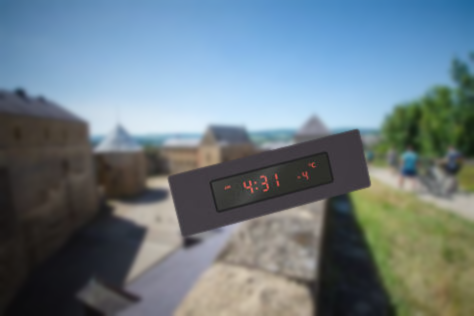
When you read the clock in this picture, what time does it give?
4:31
